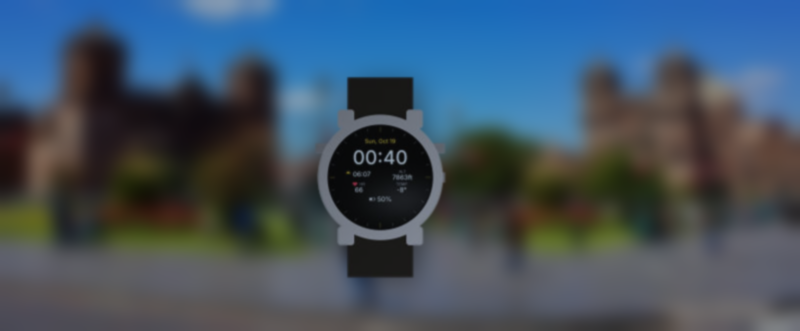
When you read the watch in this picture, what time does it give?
0:40
